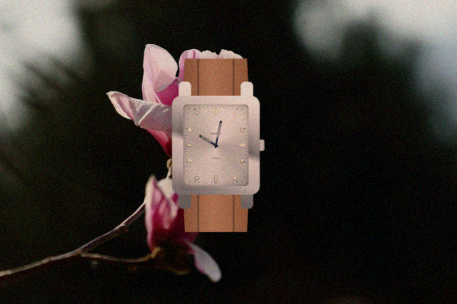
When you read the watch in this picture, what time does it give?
10:02
